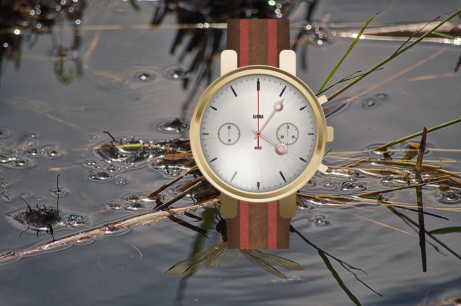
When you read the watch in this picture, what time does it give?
4:06
